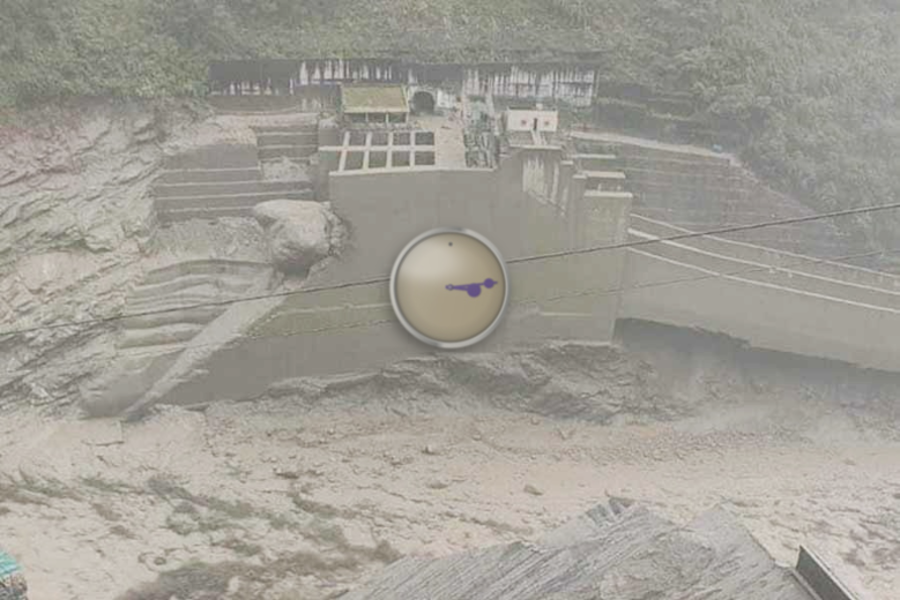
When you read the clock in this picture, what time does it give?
3:14
